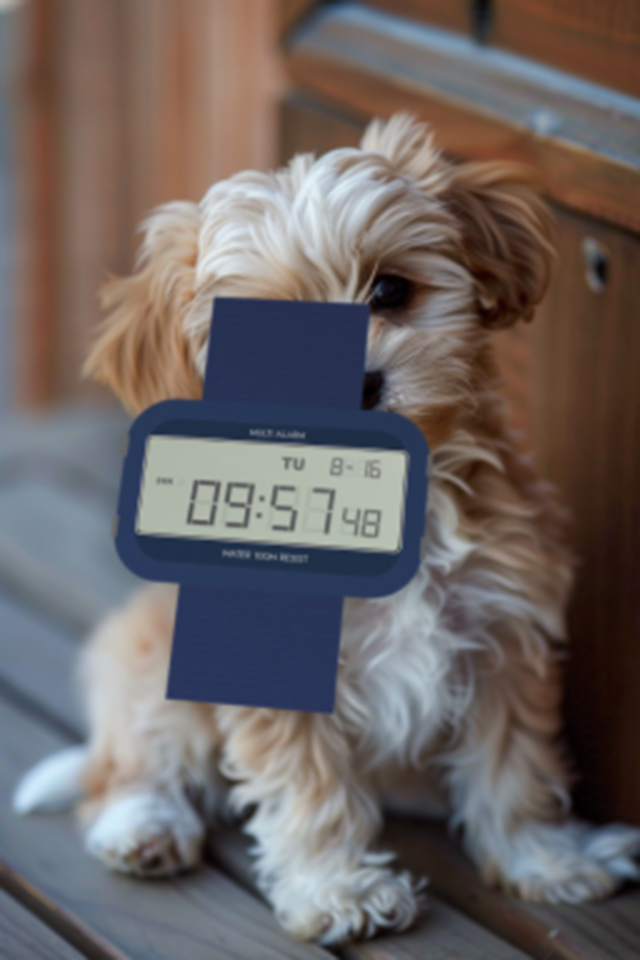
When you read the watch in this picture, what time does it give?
9:57:48
